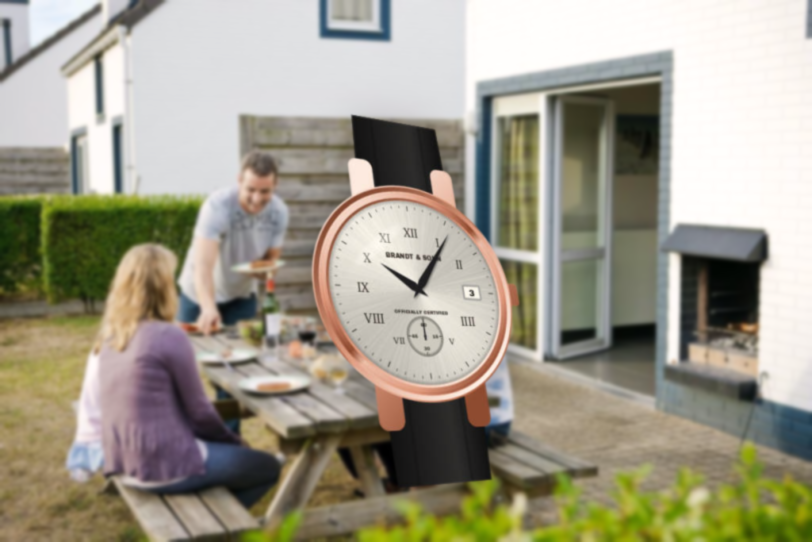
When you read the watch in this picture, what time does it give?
10:06
